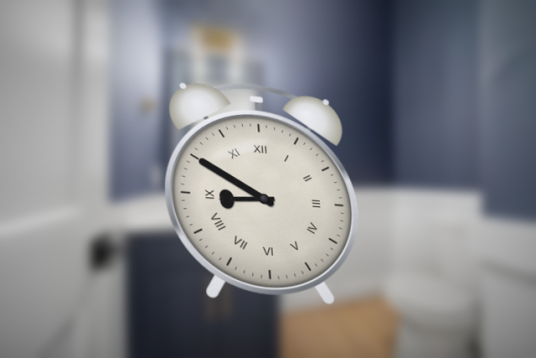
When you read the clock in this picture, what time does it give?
8:50
